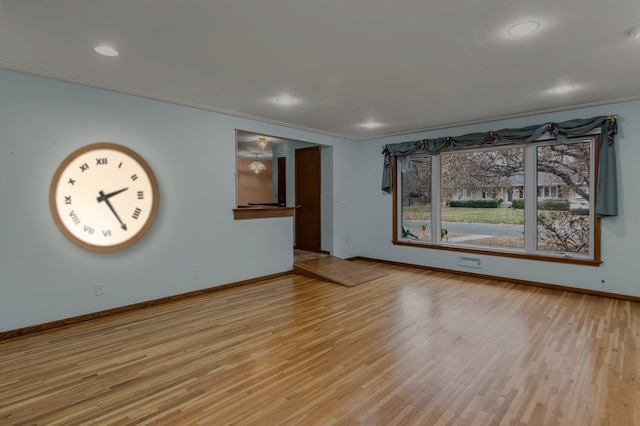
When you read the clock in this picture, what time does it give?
2:25
